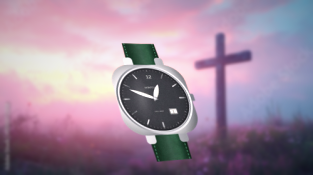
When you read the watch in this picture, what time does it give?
12:49
